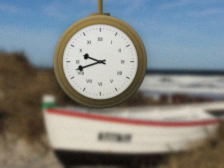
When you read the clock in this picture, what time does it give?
9:42
